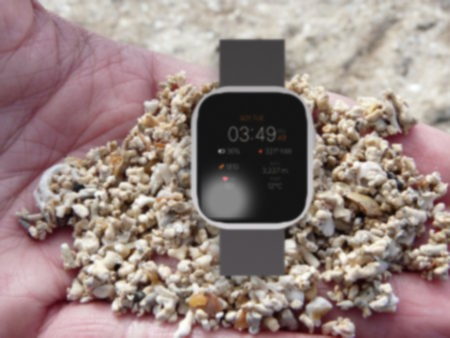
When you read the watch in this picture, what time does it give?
3:49
